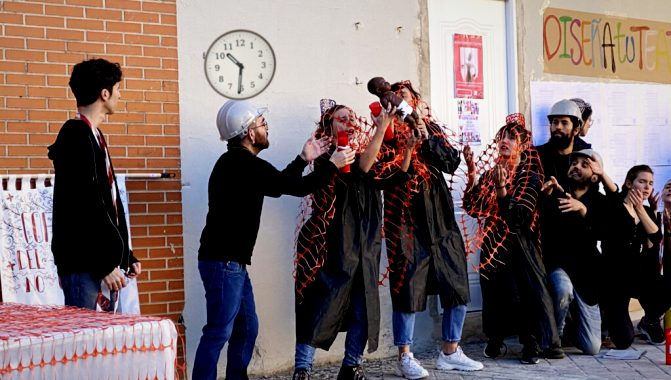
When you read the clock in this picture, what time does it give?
10:31
